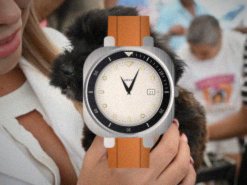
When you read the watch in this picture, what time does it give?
11:04
